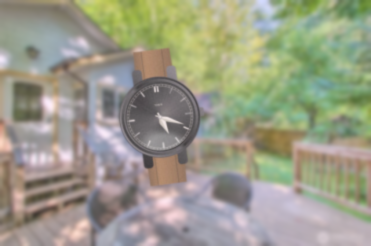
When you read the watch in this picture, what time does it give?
5:19
